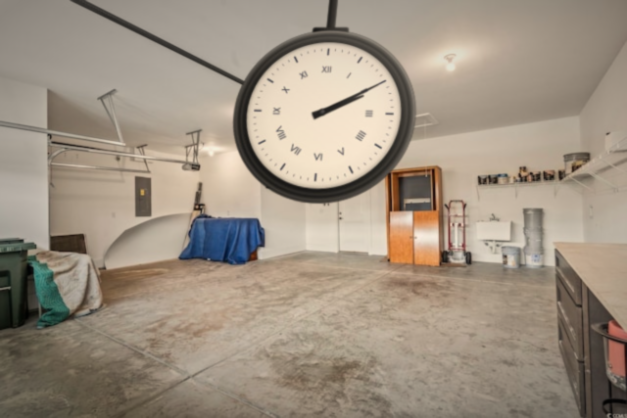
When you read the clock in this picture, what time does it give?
2:10
